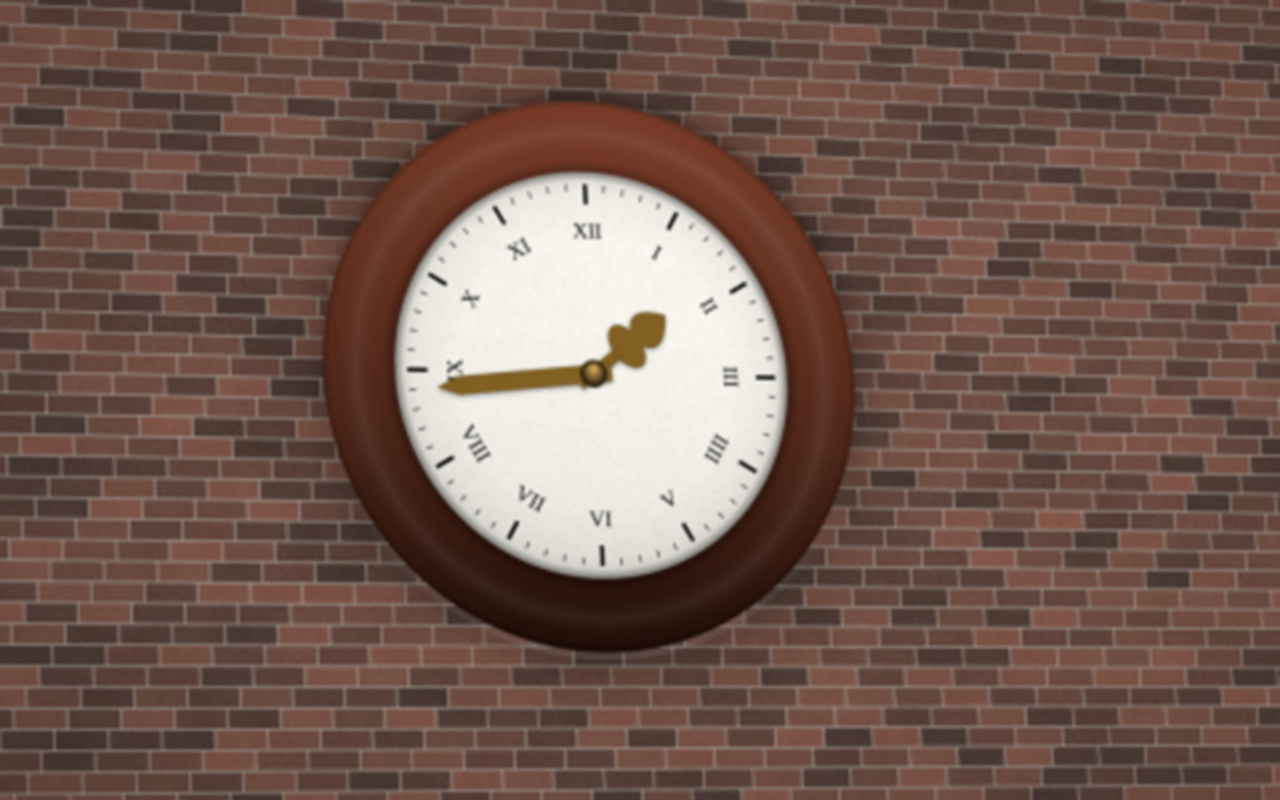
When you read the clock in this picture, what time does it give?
1:44
